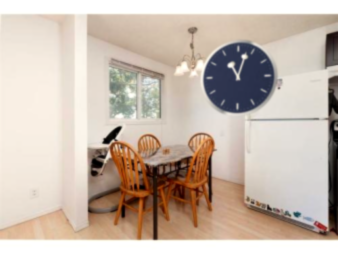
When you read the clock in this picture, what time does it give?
11:03
